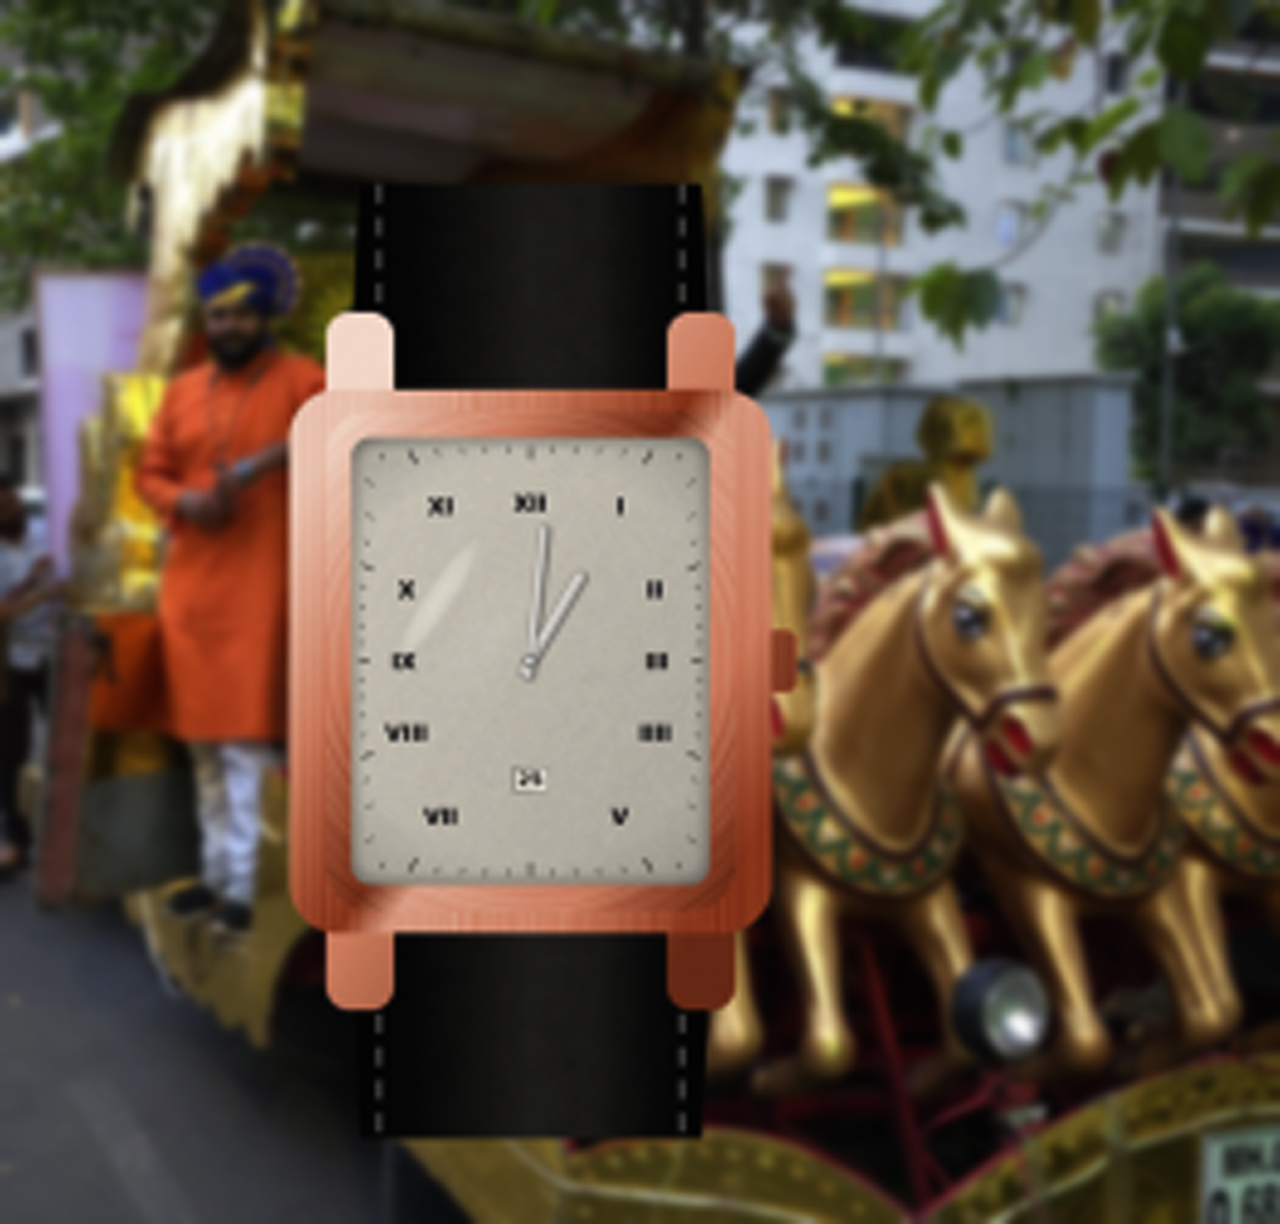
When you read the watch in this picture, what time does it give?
1:01
